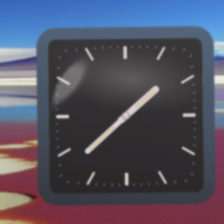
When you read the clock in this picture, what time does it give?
1:38
